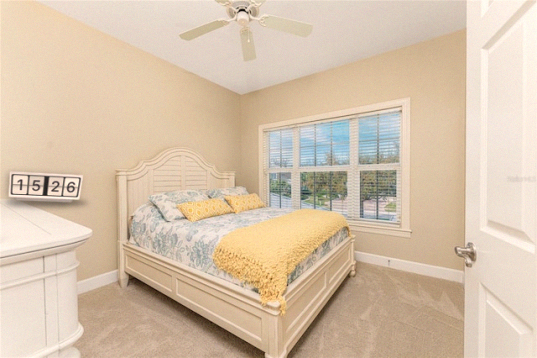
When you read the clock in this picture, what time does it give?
15:26
